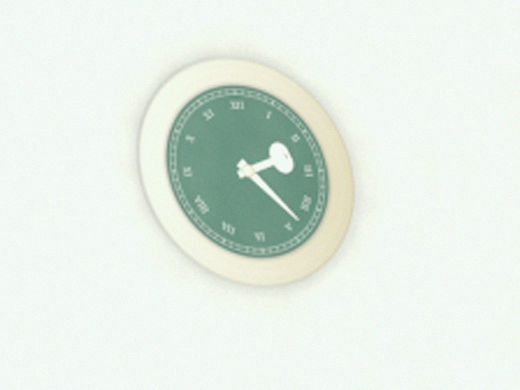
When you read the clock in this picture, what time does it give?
2:23
